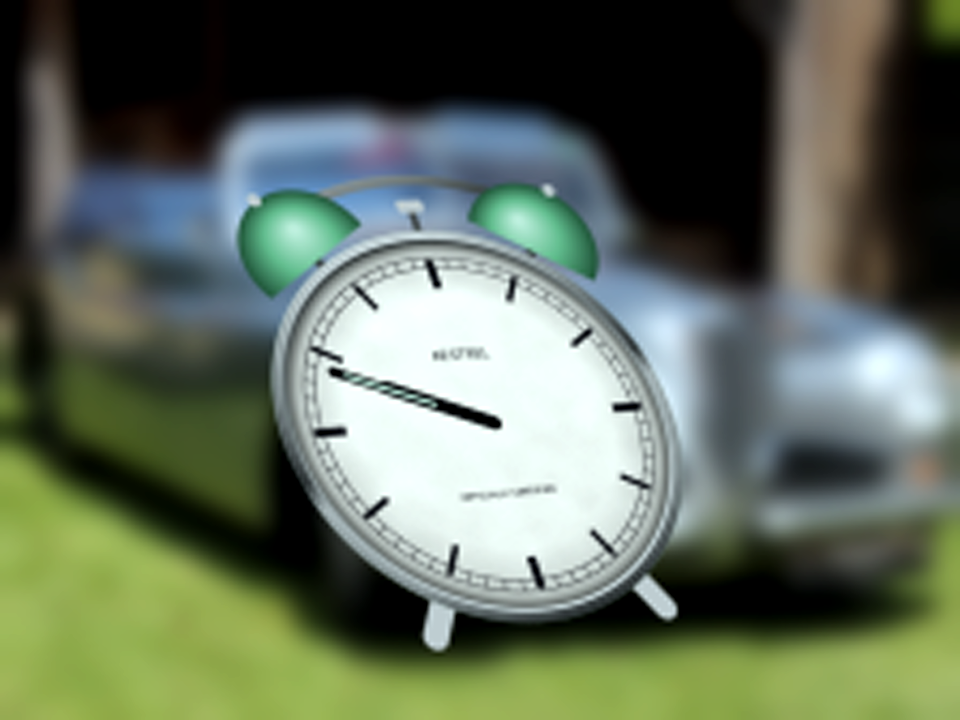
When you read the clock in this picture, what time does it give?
9:49
